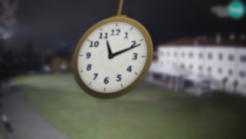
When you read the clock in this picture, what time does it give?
11:11
